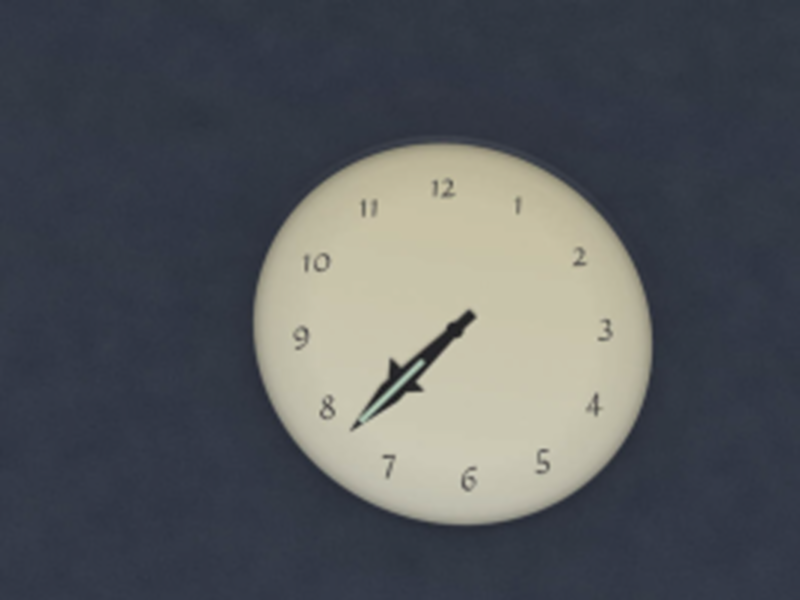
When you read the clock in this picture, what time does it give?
7:38
